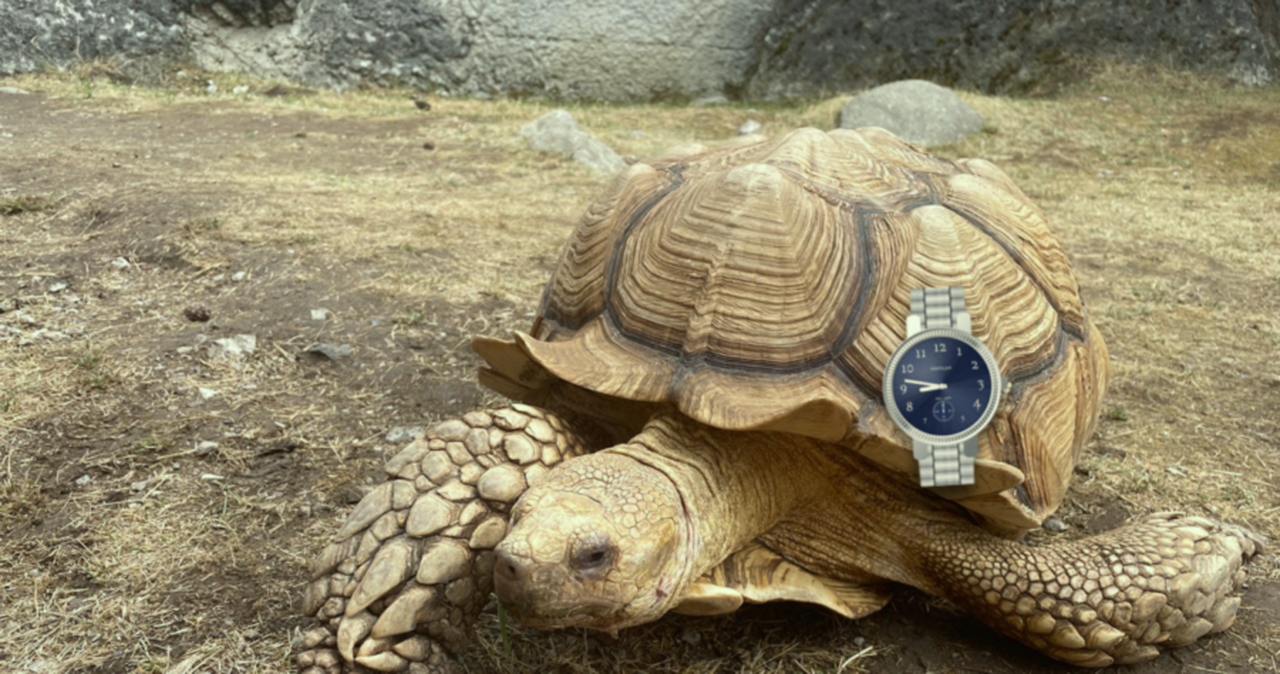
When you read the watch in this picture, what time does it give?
8:47
